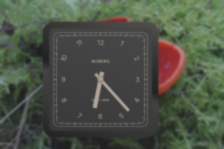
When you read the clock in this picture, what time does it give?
6:23
